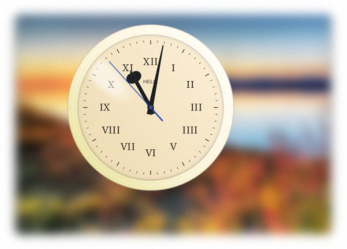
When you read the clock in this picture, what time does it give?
11:01:53
